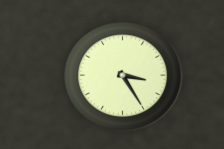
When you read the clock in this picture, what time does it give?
3:25
